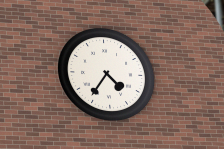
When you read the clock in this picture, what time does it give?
4:36
